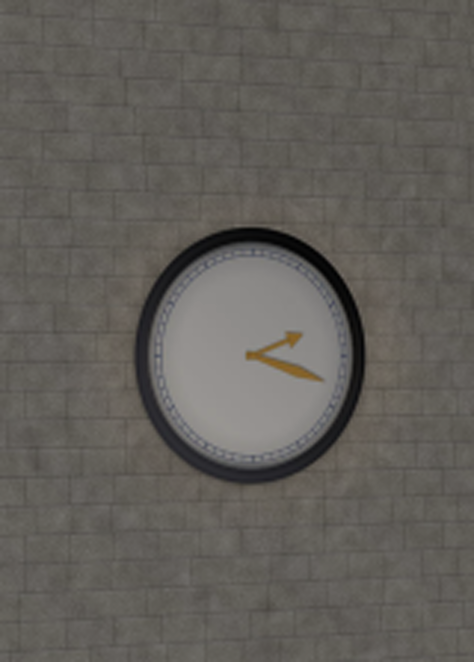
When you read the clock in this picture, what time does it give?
2:18
